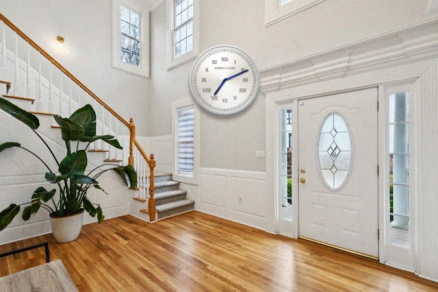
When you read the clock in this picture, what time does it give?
7:11
